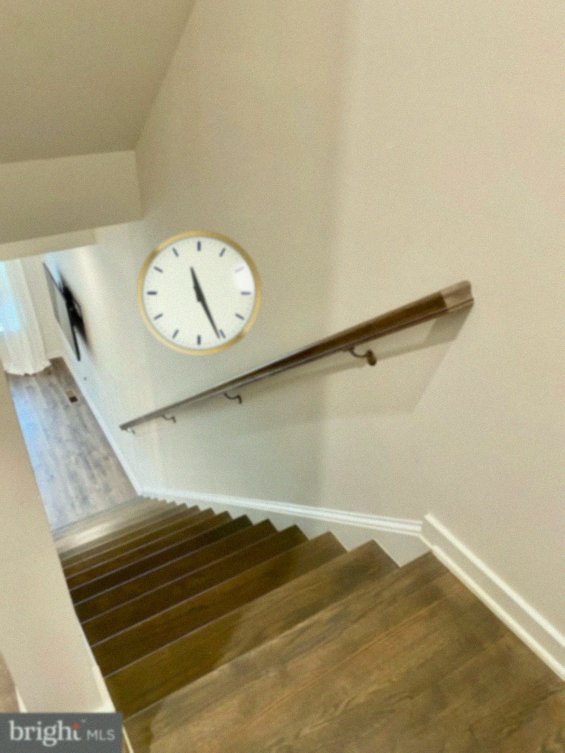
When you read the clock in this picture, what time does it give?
11:26
